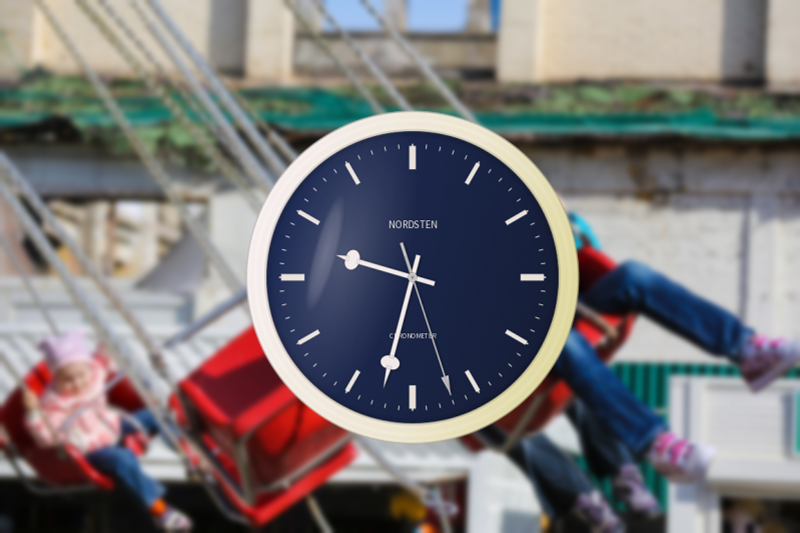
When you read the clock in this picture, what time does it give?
9:32:27
